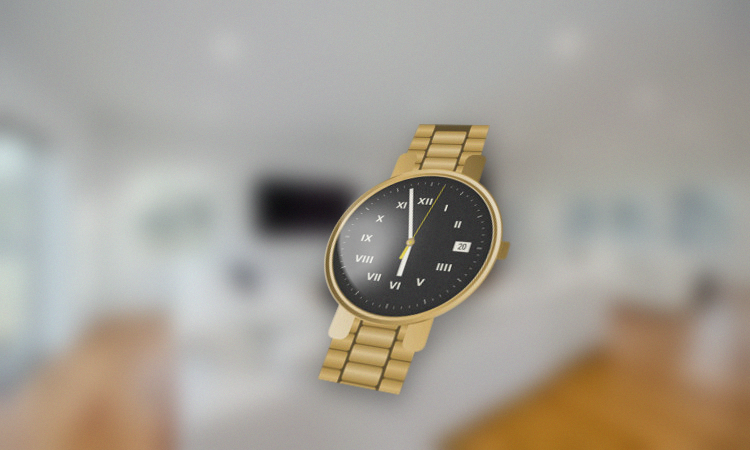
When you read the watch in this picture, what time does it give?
5:57:02
